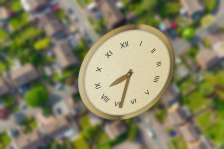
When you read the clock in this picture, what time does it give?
8:34
